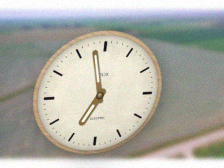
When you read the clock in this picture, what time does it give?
6:58
